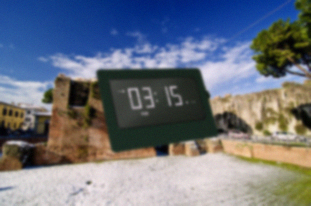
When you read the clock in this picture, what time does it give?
3:15
